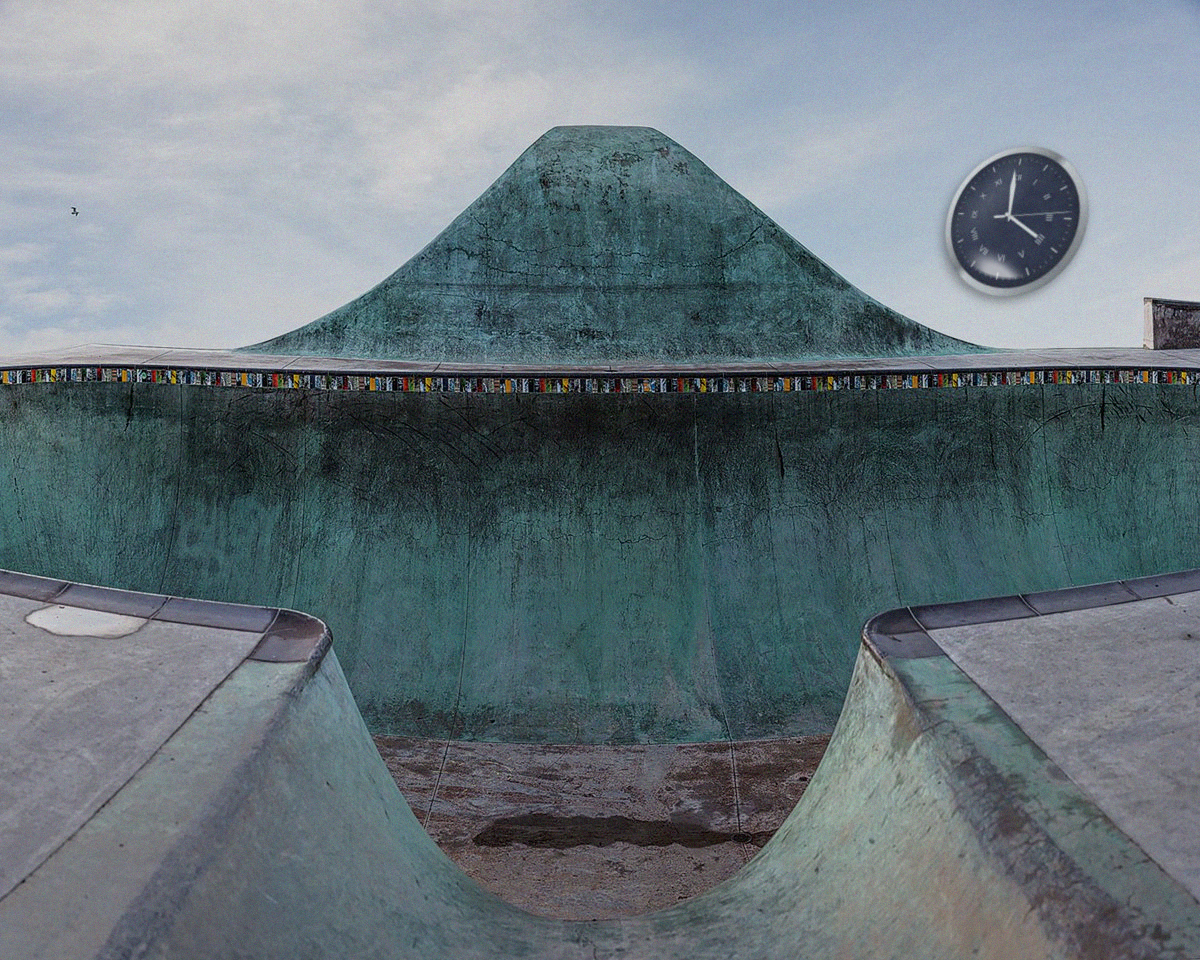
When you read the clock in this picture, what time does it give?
3:59:14
